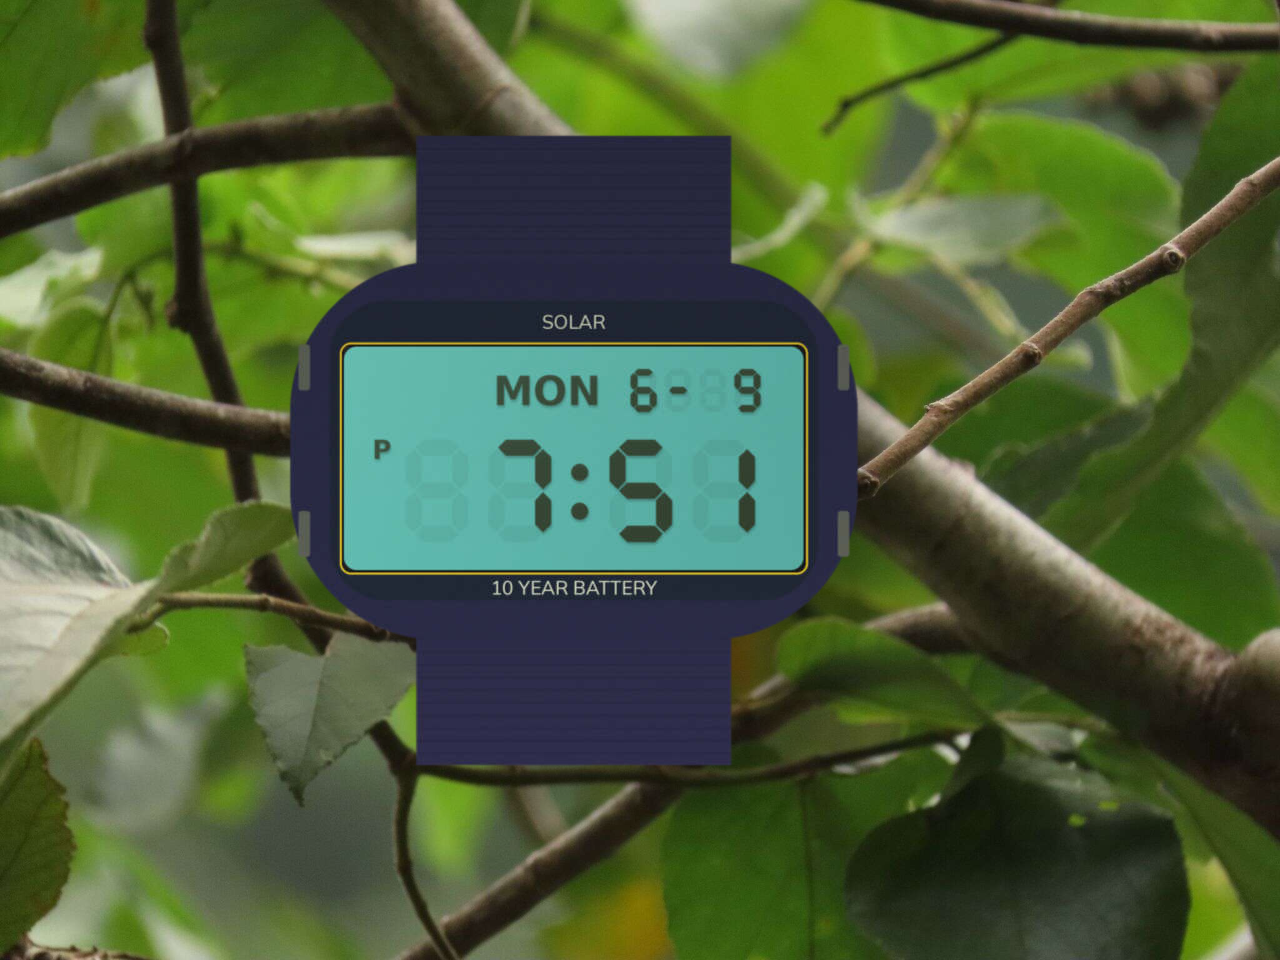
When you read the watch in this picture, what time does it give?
7:51
